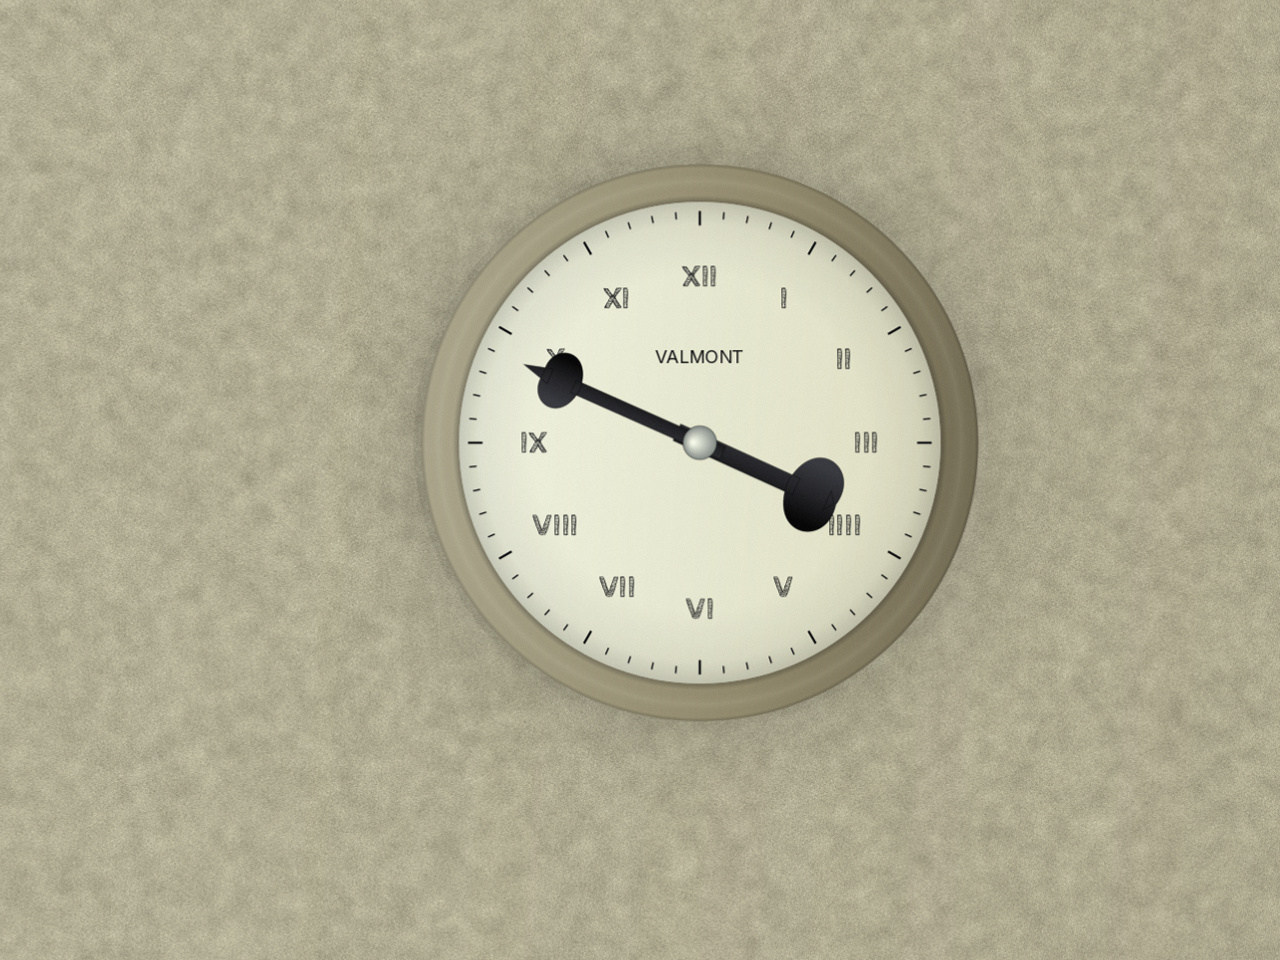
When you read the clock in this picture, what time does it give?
3:49
